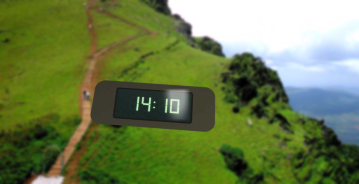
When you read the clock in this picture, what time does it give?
14:10
